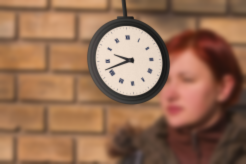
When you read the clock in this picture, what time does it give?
9:42
